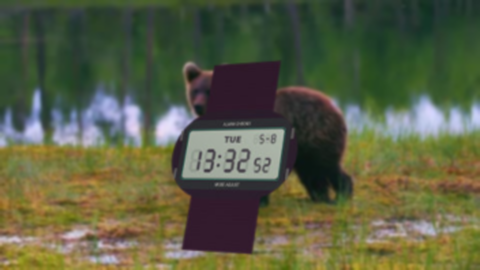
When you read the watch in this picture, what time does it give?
13:32:52
